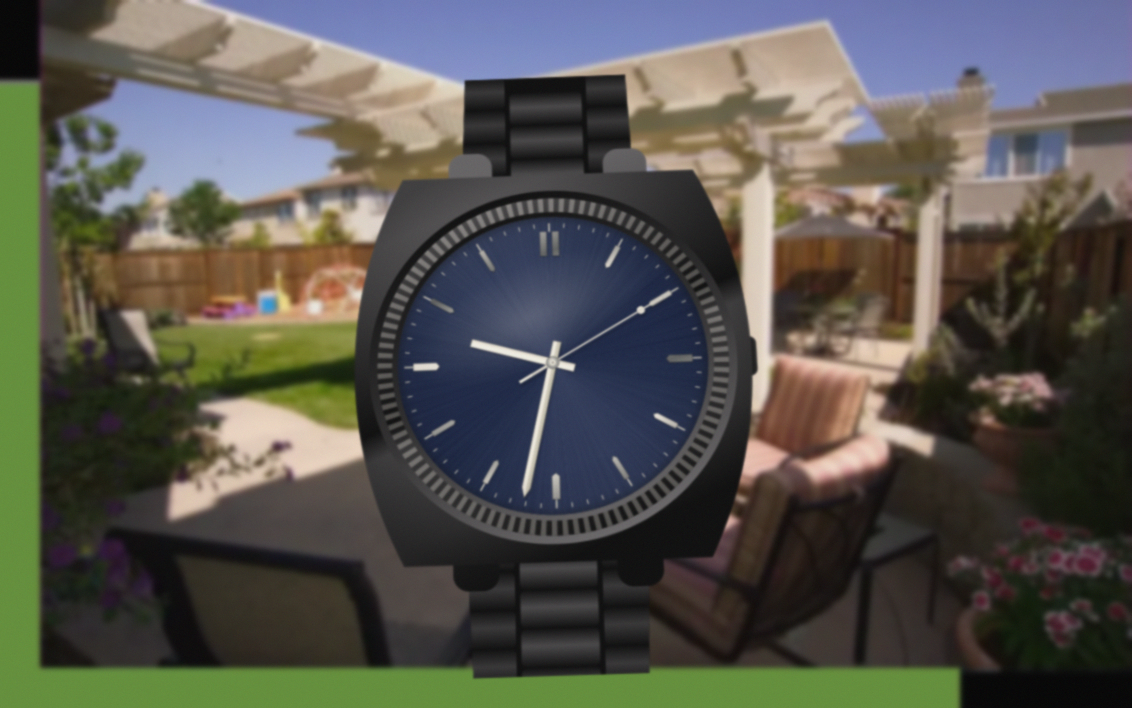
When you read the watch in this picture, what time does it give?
9:32:10
